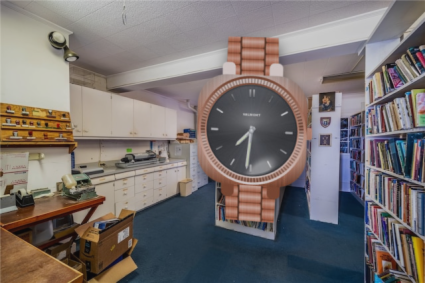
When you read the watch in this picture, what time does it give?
7:31
